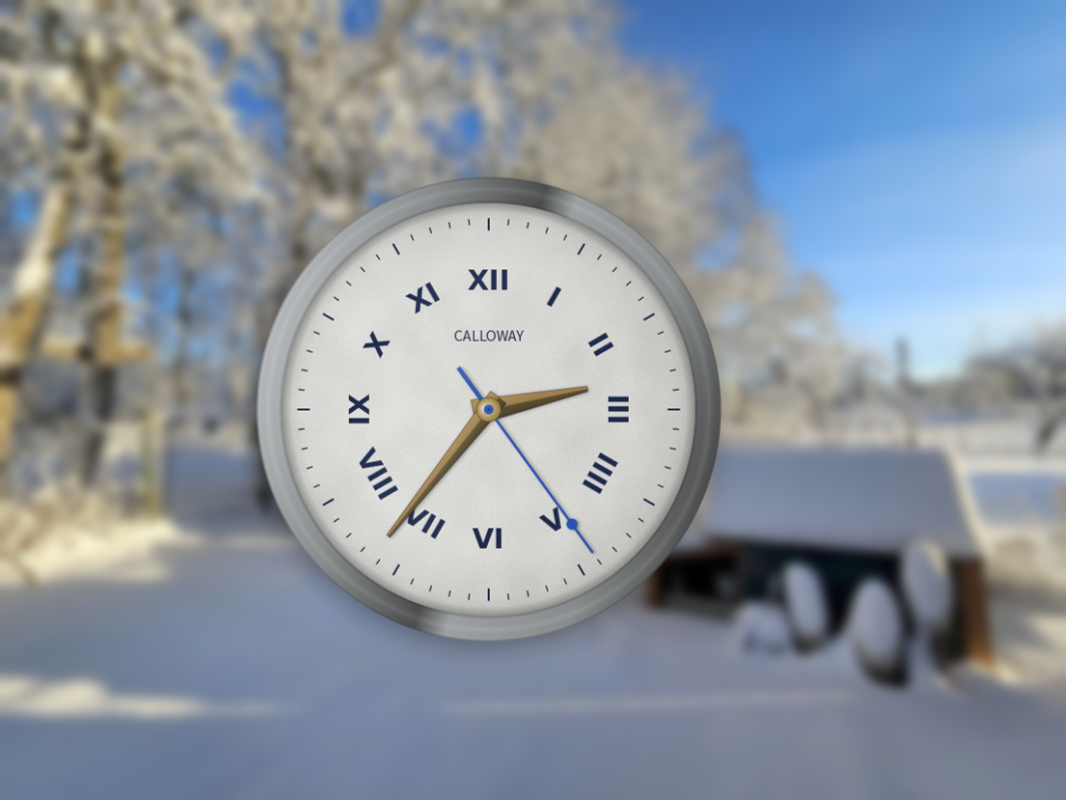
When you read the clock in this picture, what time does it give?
2:36:24
